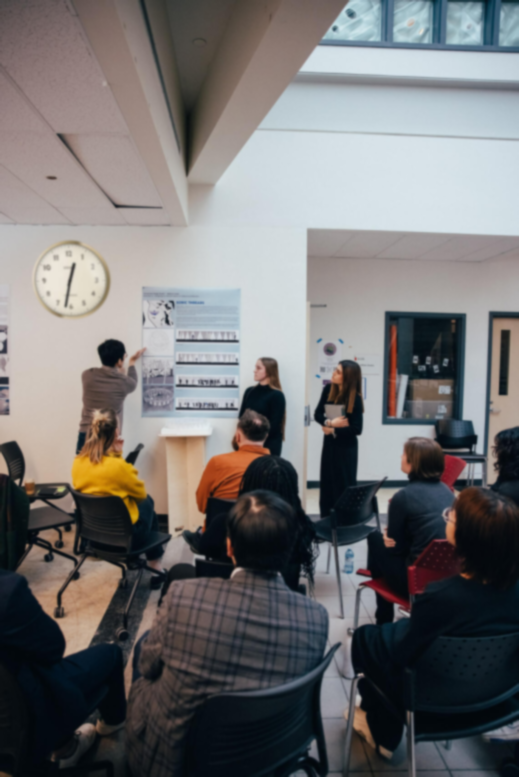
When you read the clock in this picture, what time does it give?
12:32
